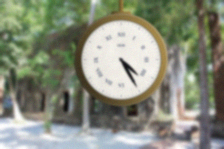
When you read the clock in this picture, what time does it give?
4:25
